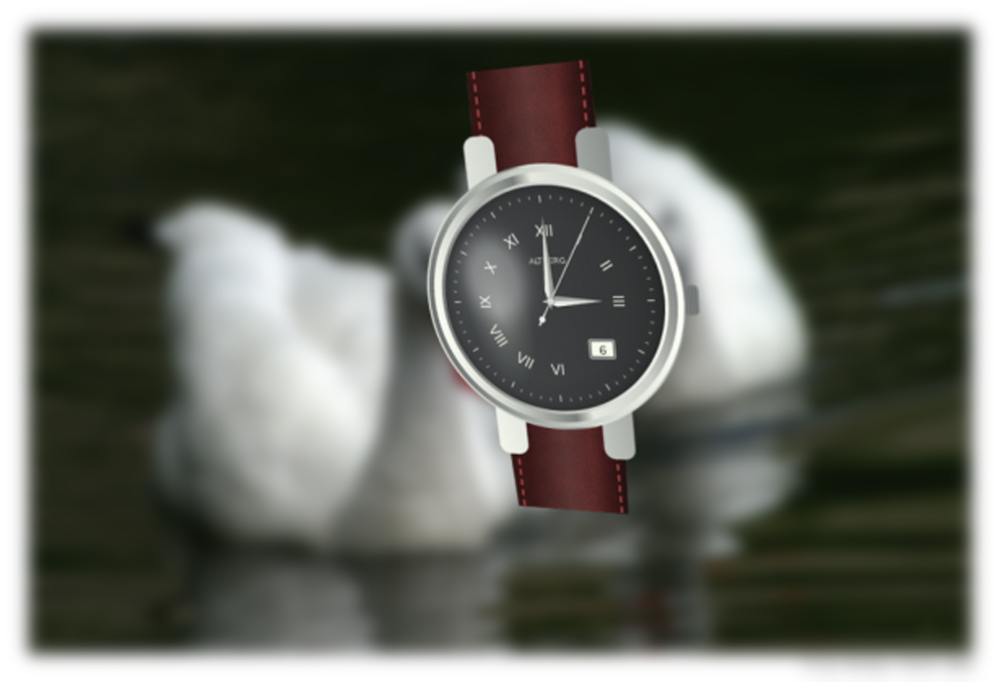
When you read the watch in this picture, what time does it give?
3:00:05
